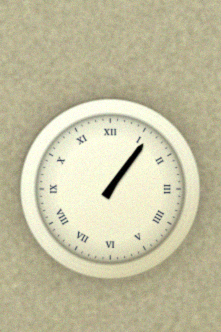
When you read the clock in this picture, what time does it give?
1:06
